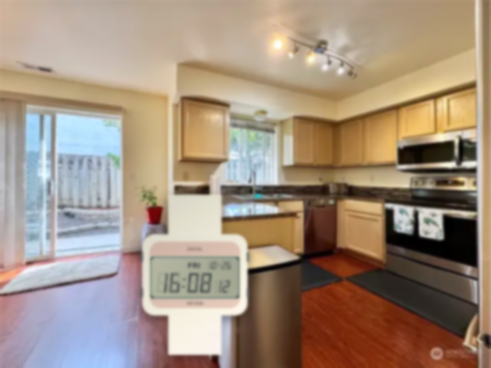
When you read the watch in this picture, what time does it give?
16:08:12
